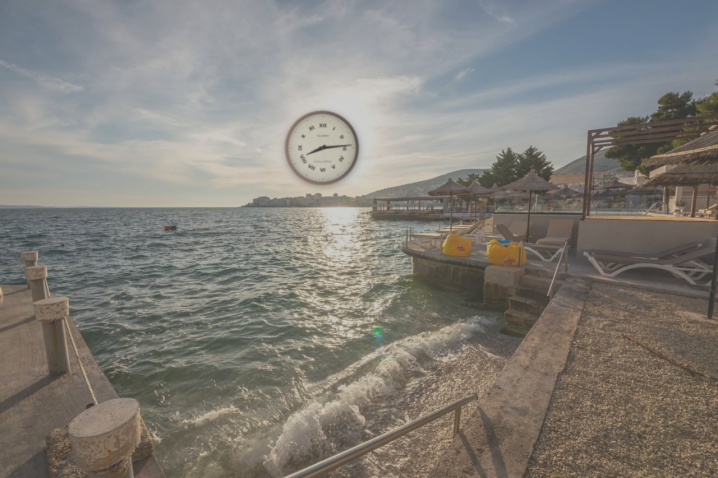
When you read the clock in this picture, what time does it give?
8:14
